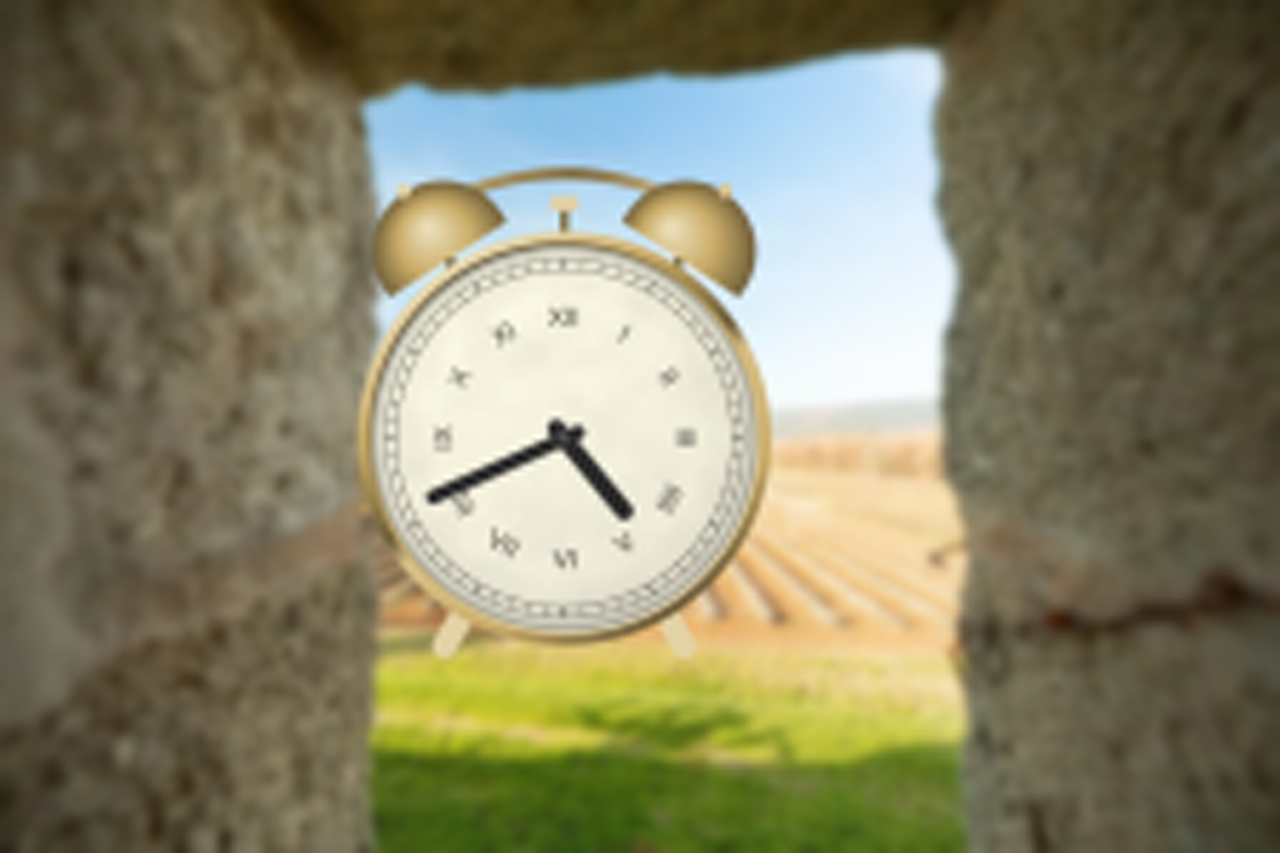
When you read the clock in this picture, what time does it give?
4:41
